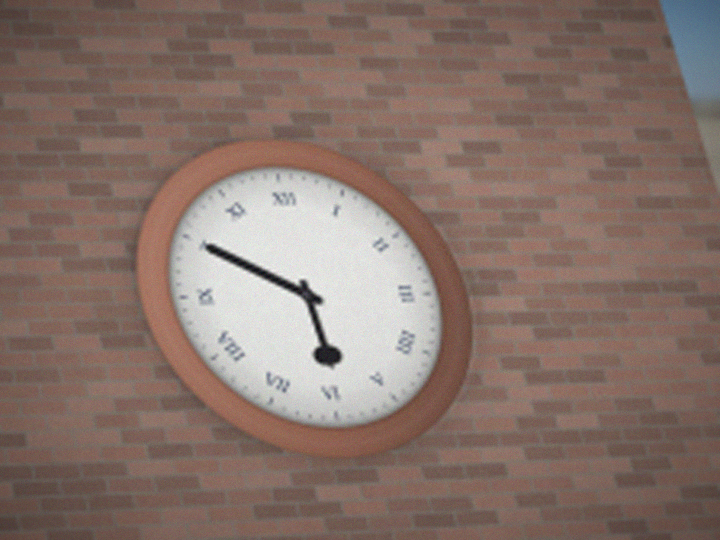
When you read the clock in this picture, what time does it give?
5:50
